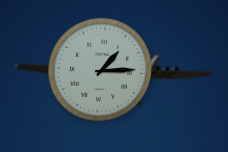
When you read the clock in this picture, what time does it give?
1:14
